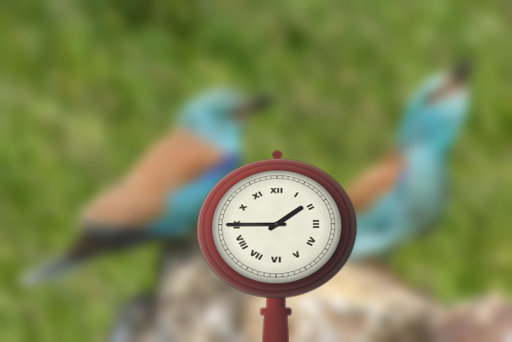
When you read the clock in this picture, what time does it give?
1:45
